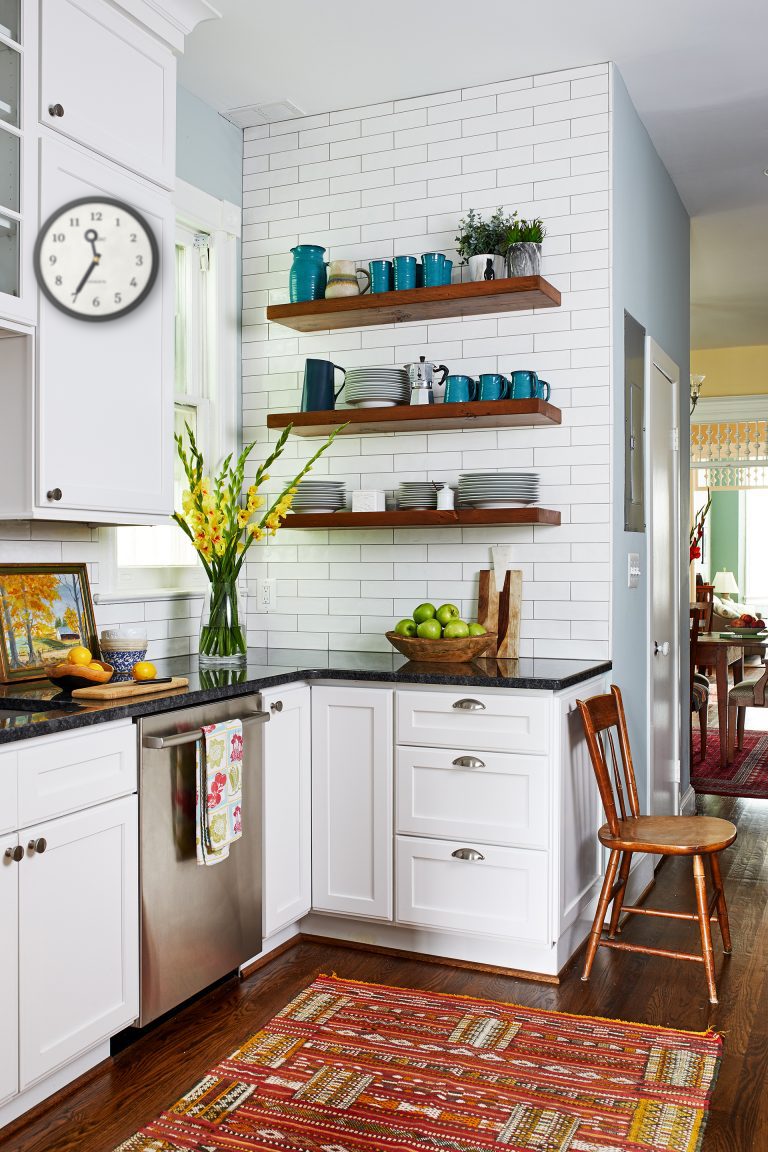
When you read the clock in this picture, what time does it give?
11:35
